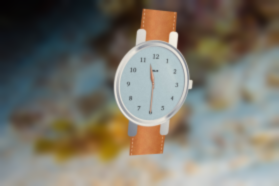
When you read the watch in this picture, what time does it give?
11:30
